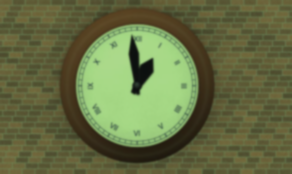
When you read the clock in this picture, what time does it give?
12:59
